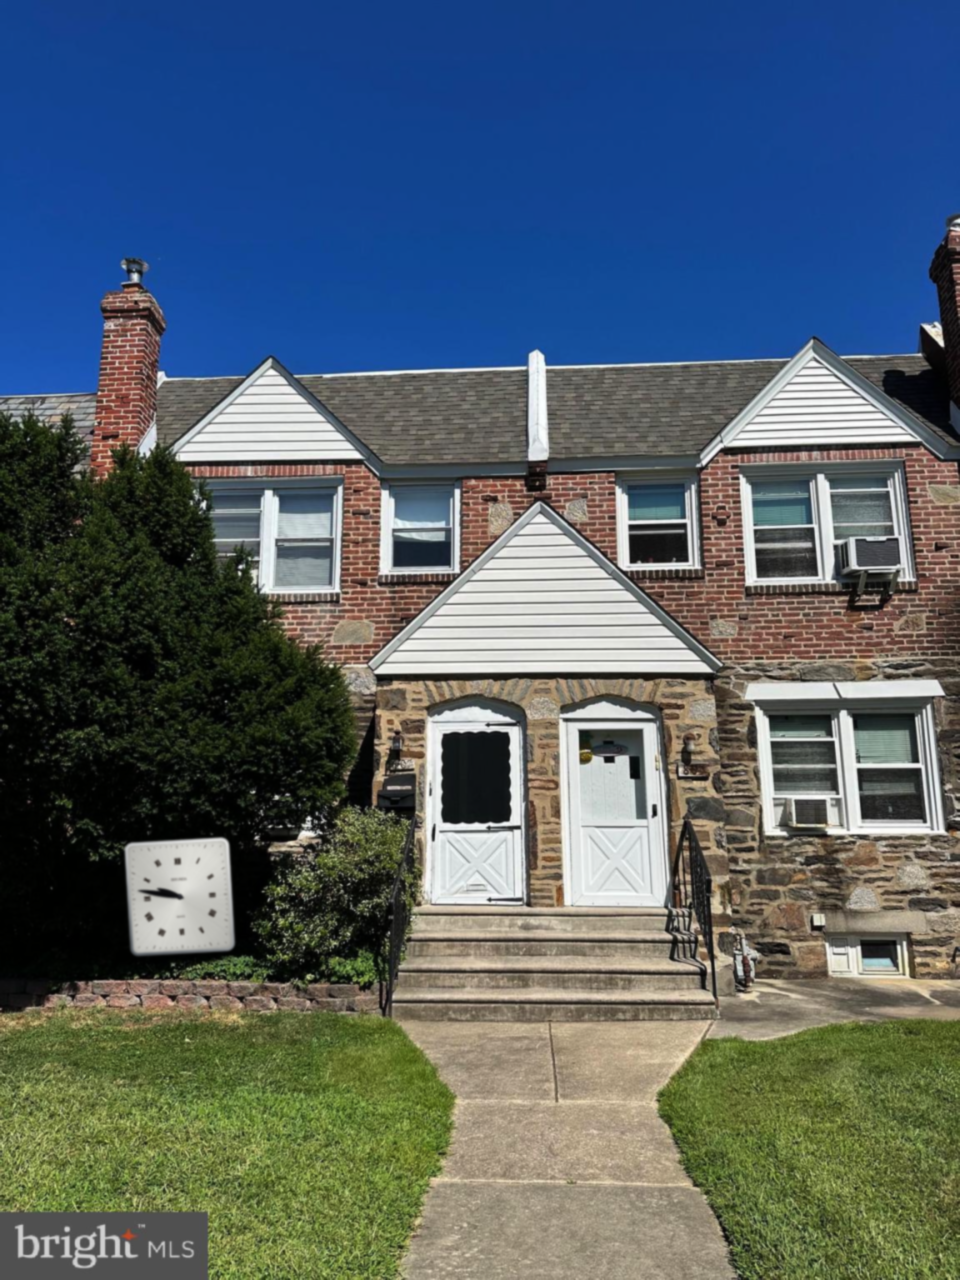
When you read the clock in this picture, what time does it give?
9:47
